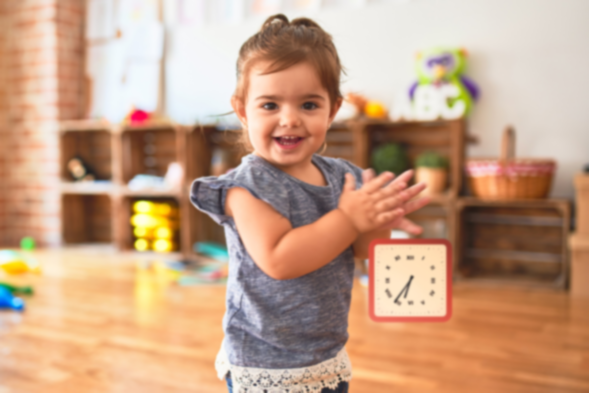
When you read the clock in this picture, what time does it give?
6:36
